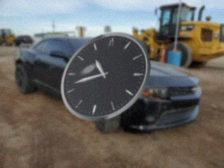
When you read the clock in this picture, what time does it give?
10:42
